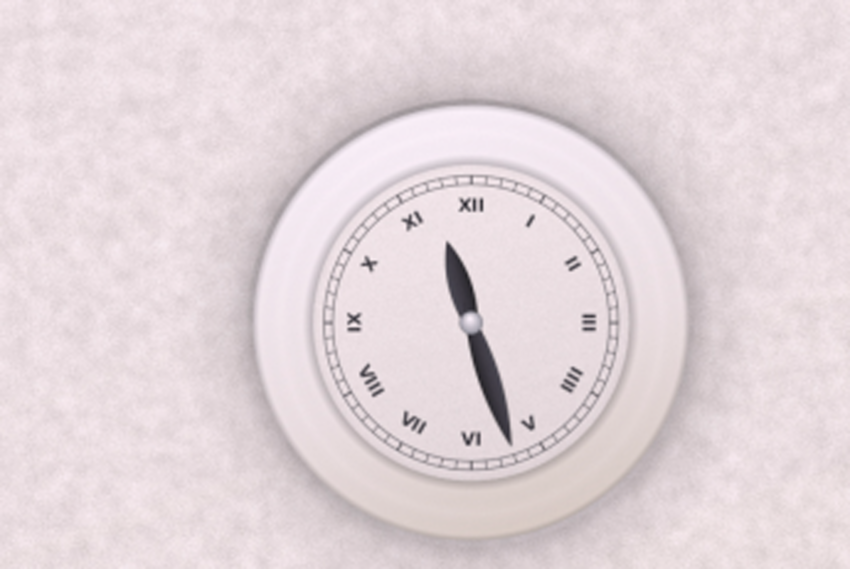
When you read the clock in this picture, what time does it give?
11:27
